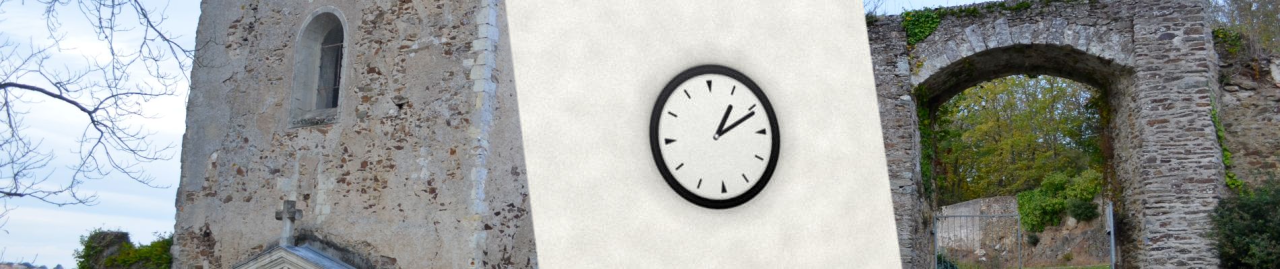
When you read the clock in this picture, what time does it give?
1:11
